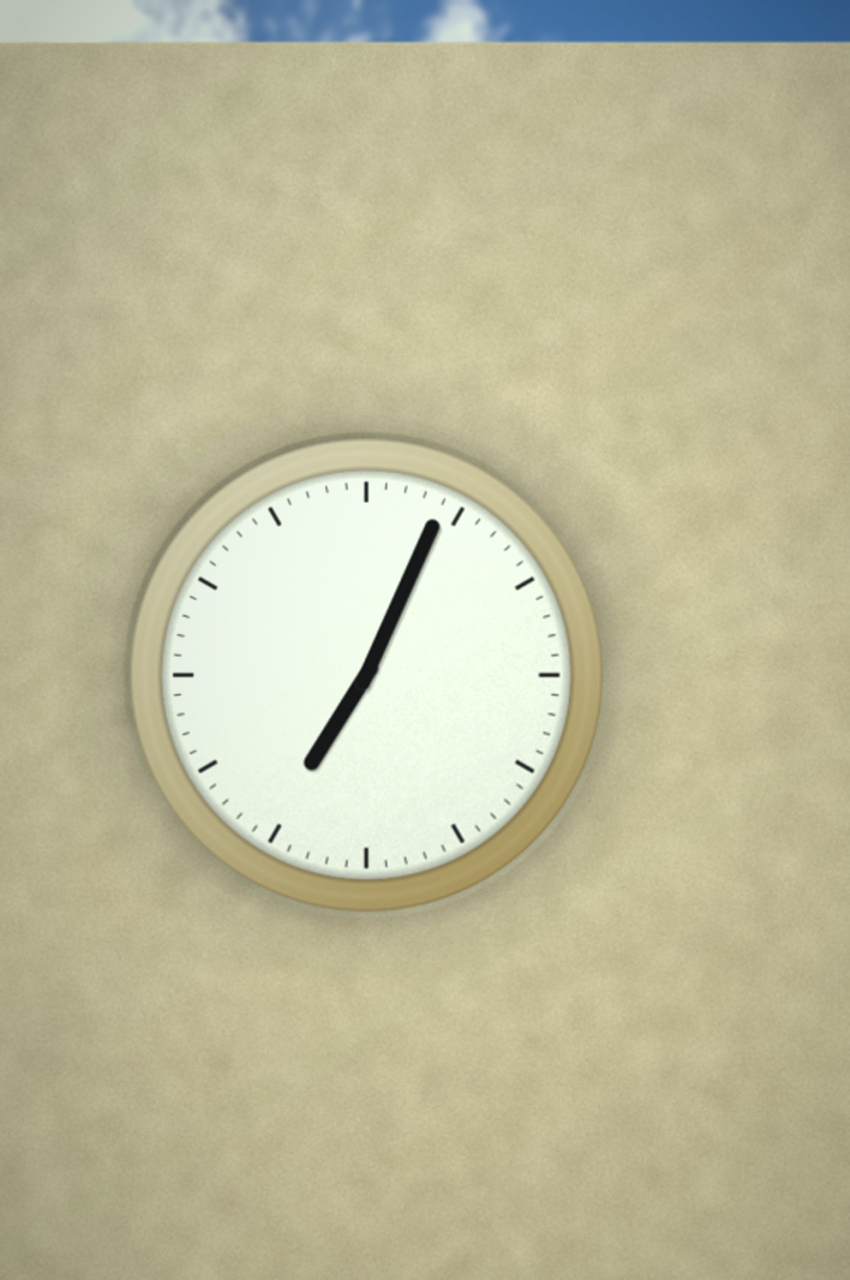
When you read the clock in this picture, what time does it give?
7:04
